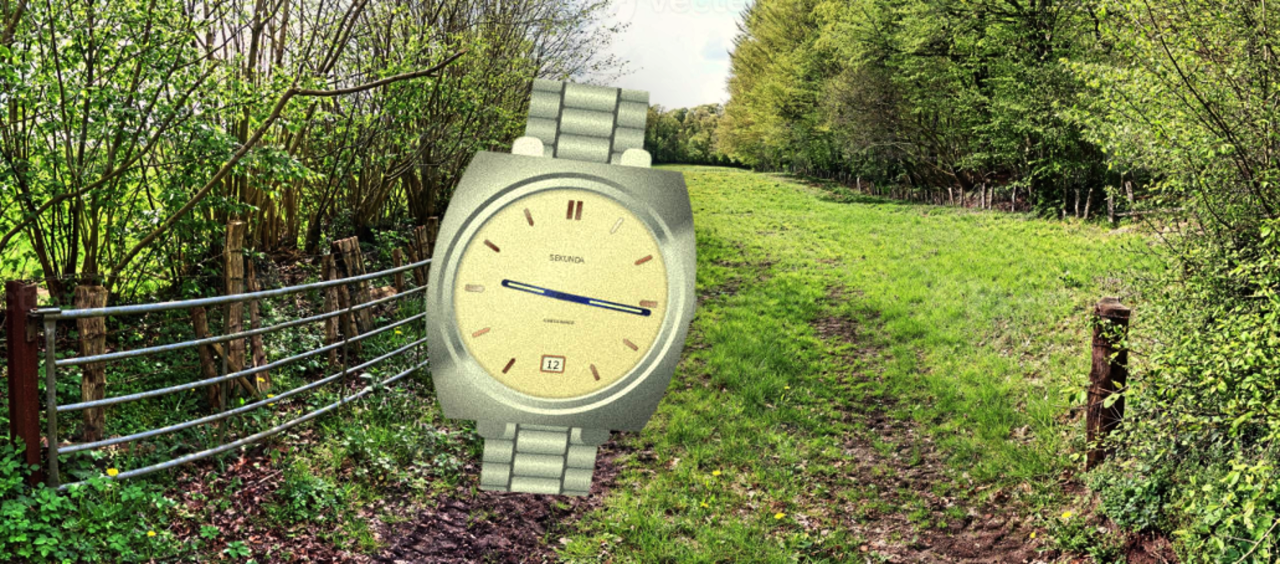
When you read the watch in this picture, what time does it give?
9:16
